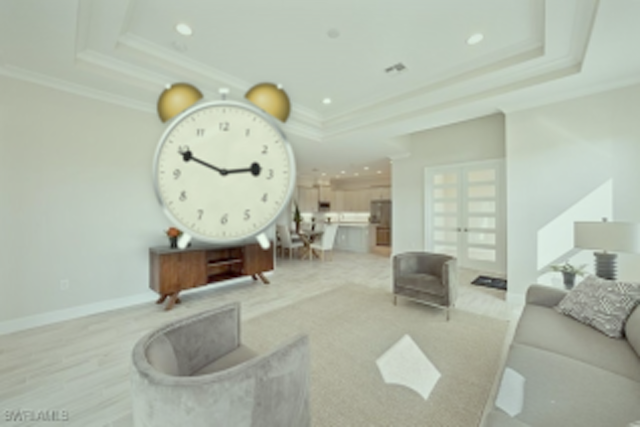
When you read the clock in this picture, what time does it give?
2:49
